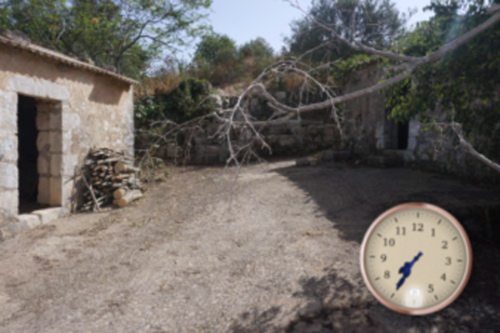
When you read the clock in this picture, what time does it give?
7:35
